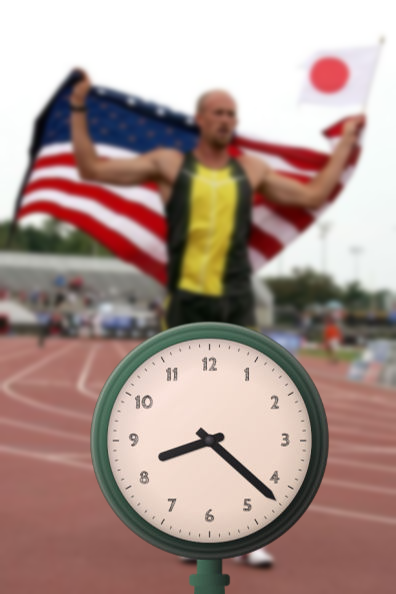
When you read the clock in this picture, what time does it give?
8:22
